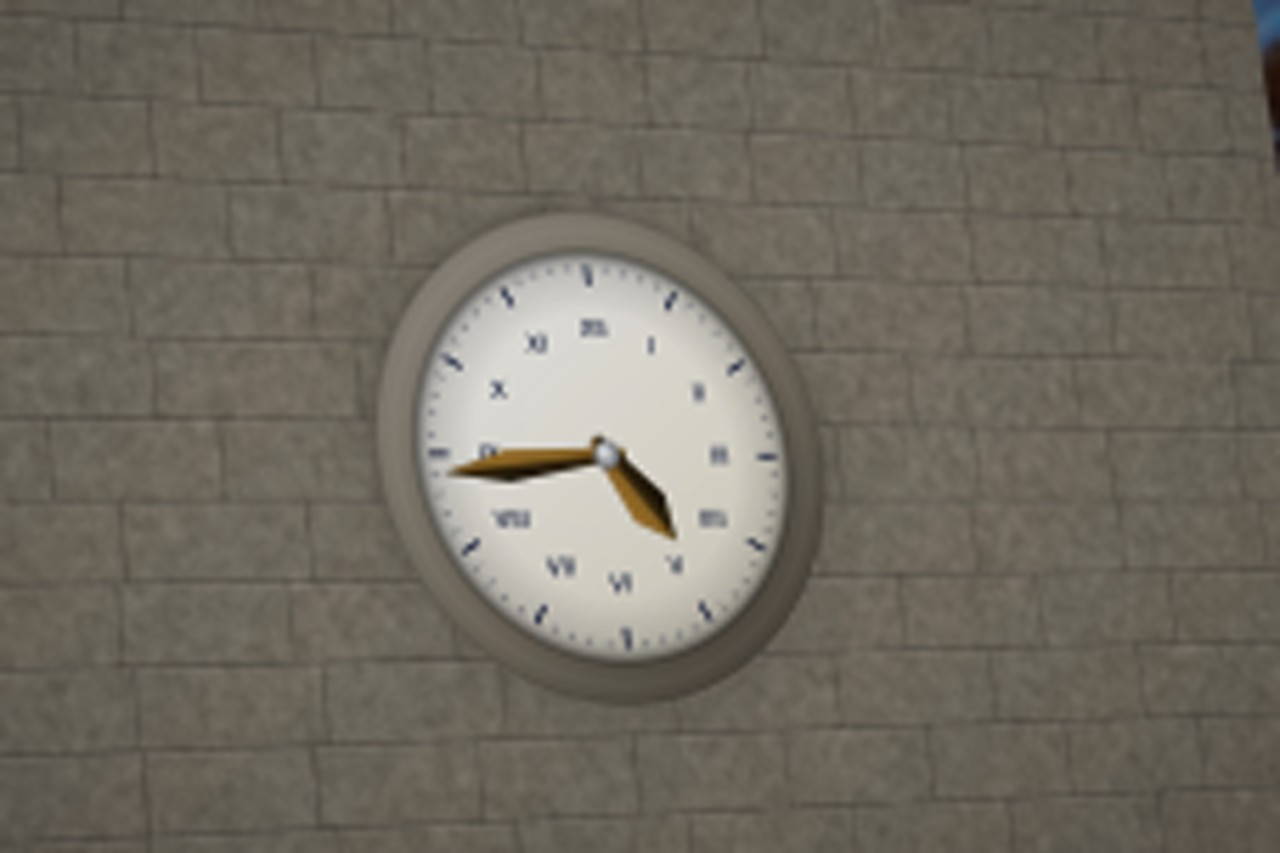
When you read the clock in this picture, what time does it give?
4:44
